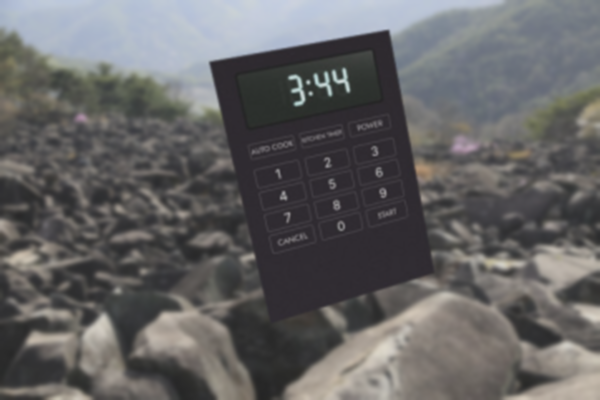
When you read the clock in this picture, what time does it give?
3:44
